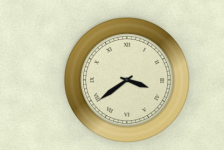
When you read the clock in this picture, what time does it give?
3:39
